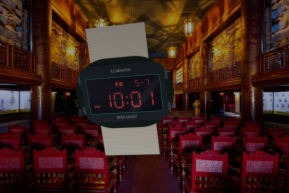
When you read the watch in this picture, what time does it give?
10:01
